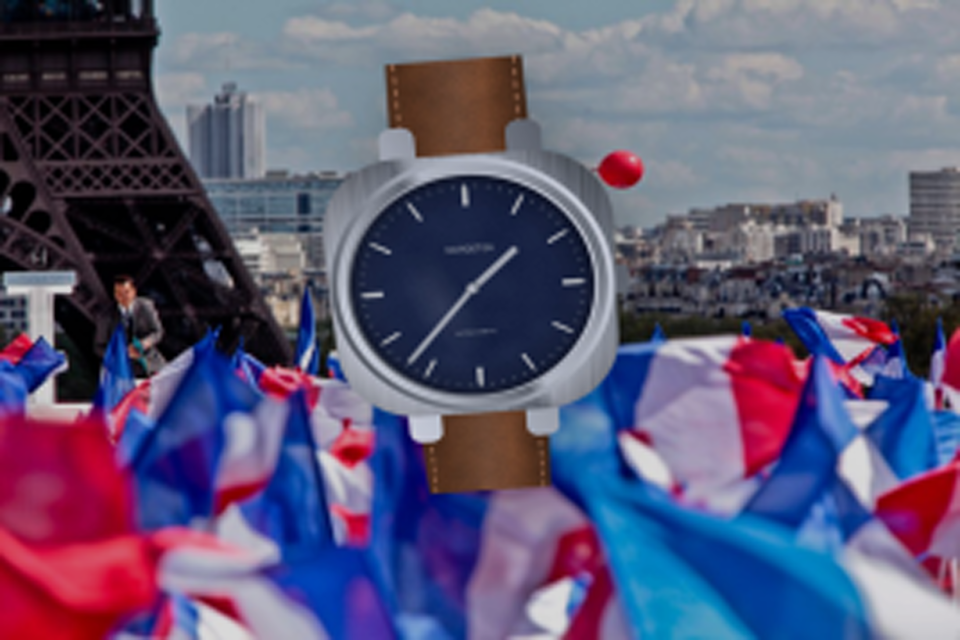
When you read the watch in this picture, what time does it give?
1:37
